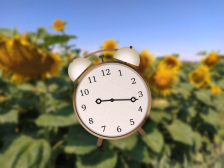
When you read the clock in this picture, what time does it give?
9:17
